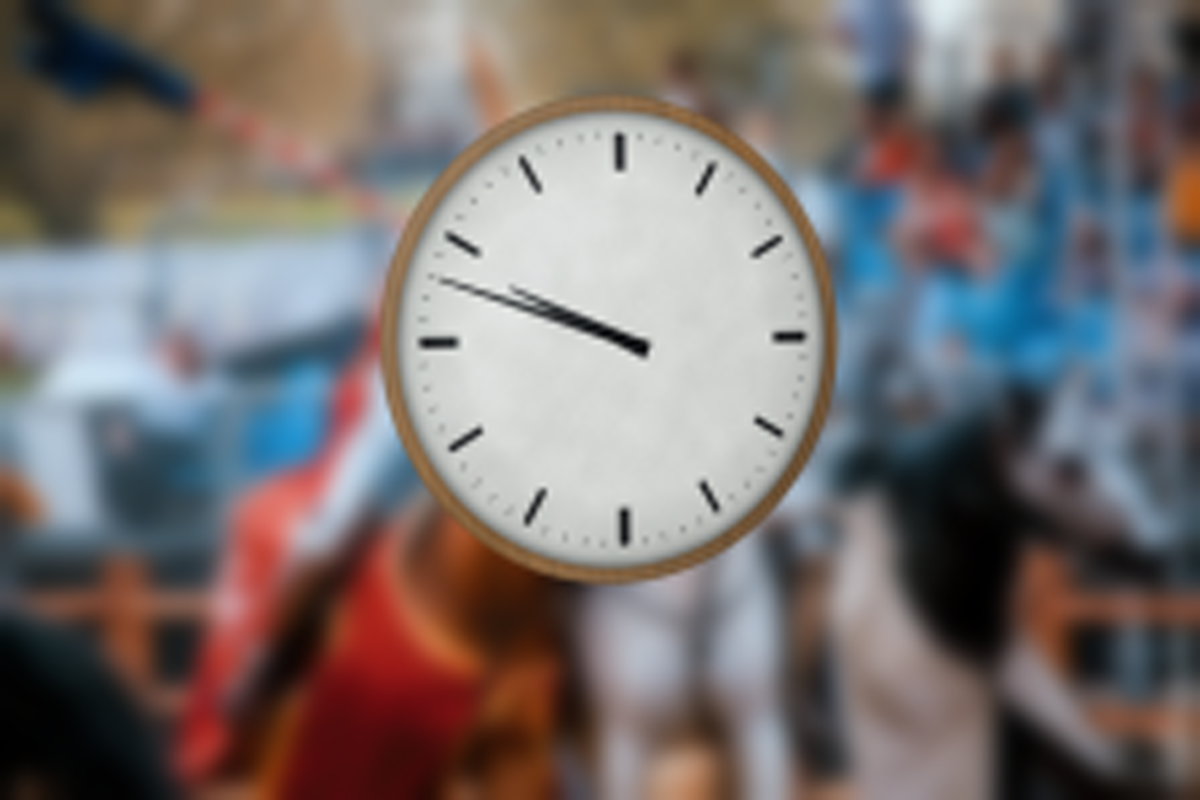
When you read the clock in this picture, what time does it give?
9:48
